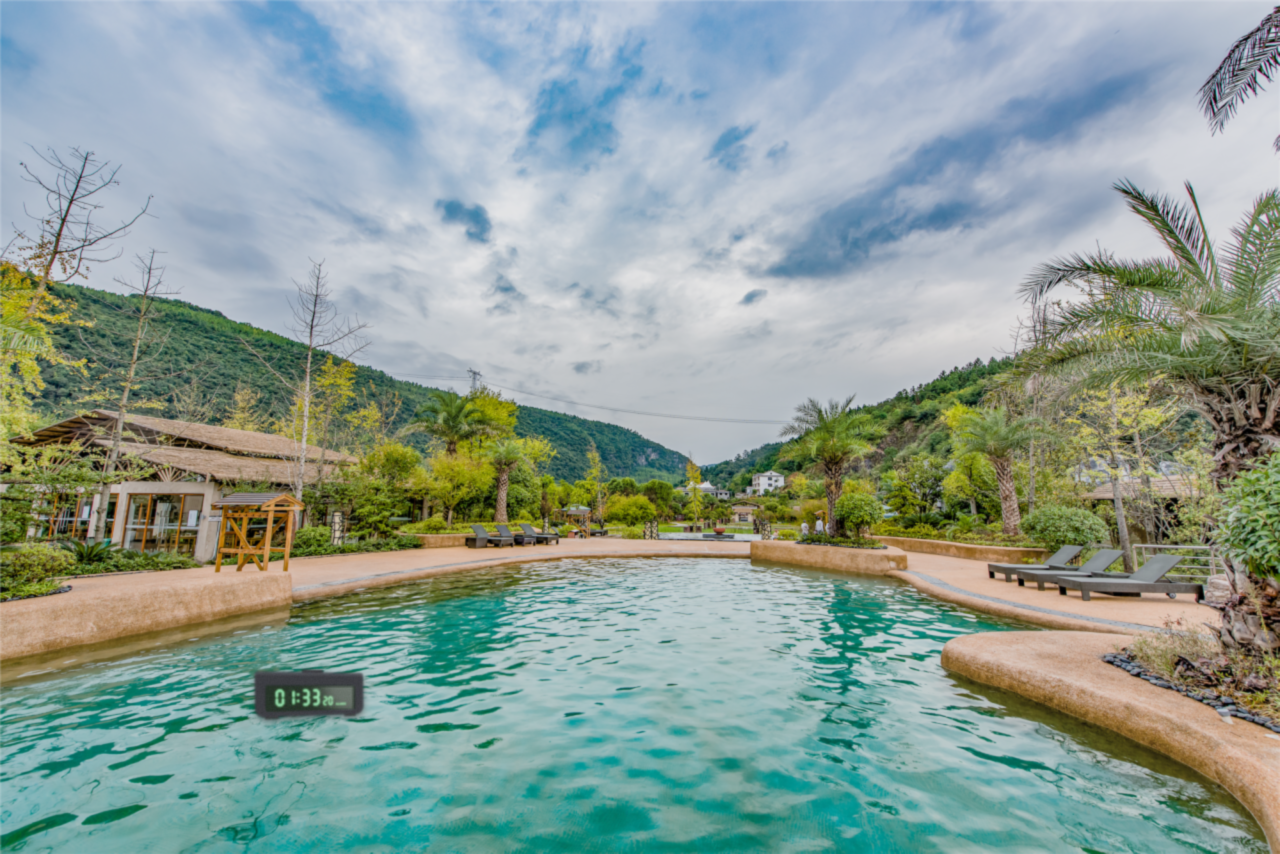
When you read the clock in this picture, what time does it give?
1:33
